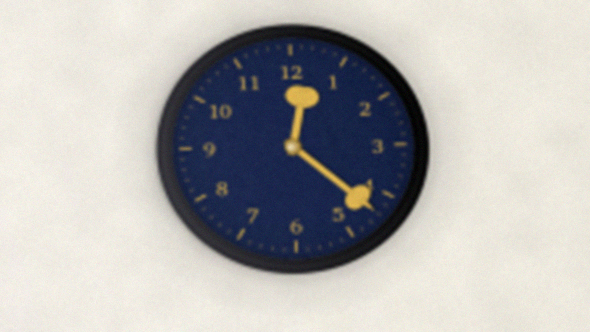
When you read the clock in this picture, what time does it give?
12:22
